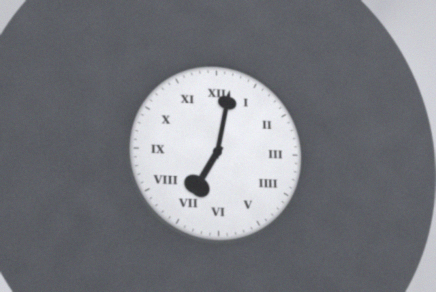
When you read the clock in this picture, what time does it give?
7:02
